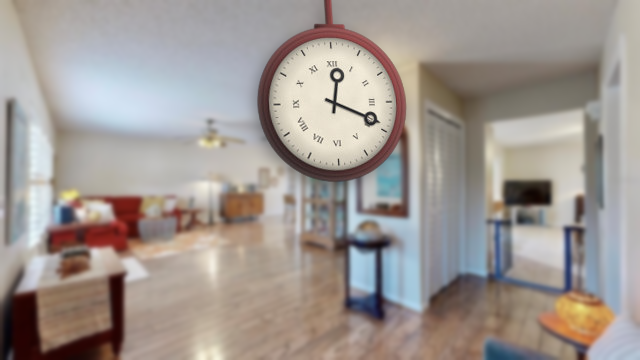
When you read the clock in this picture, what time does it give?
12:19
